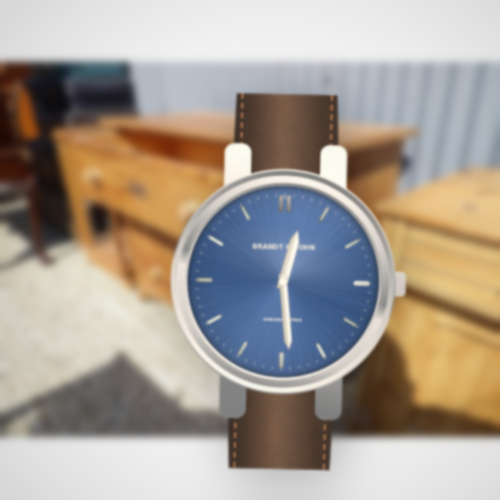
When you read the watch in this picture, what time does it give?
12:29
